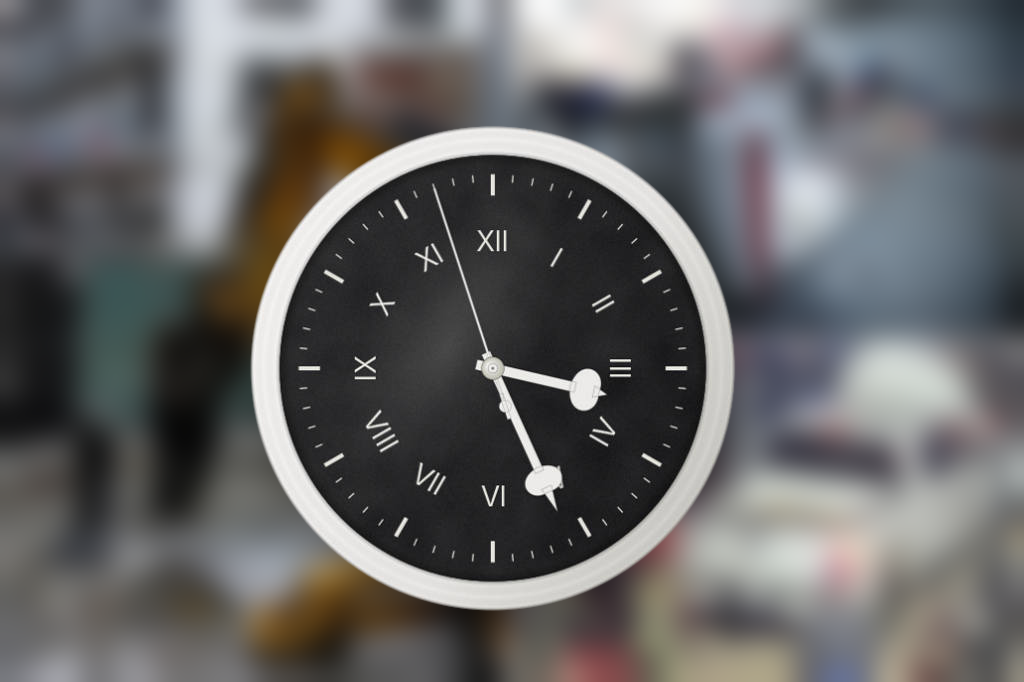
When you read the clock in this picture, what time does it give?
3:25:57
